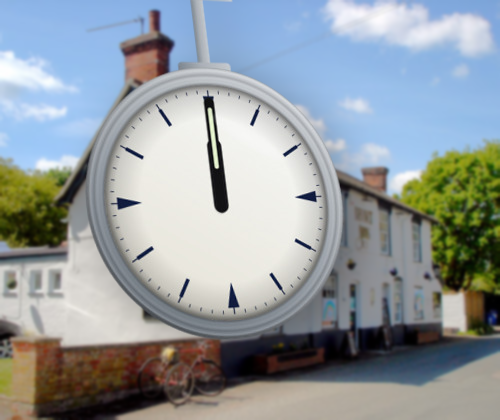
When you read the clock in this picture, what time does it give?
12:00
